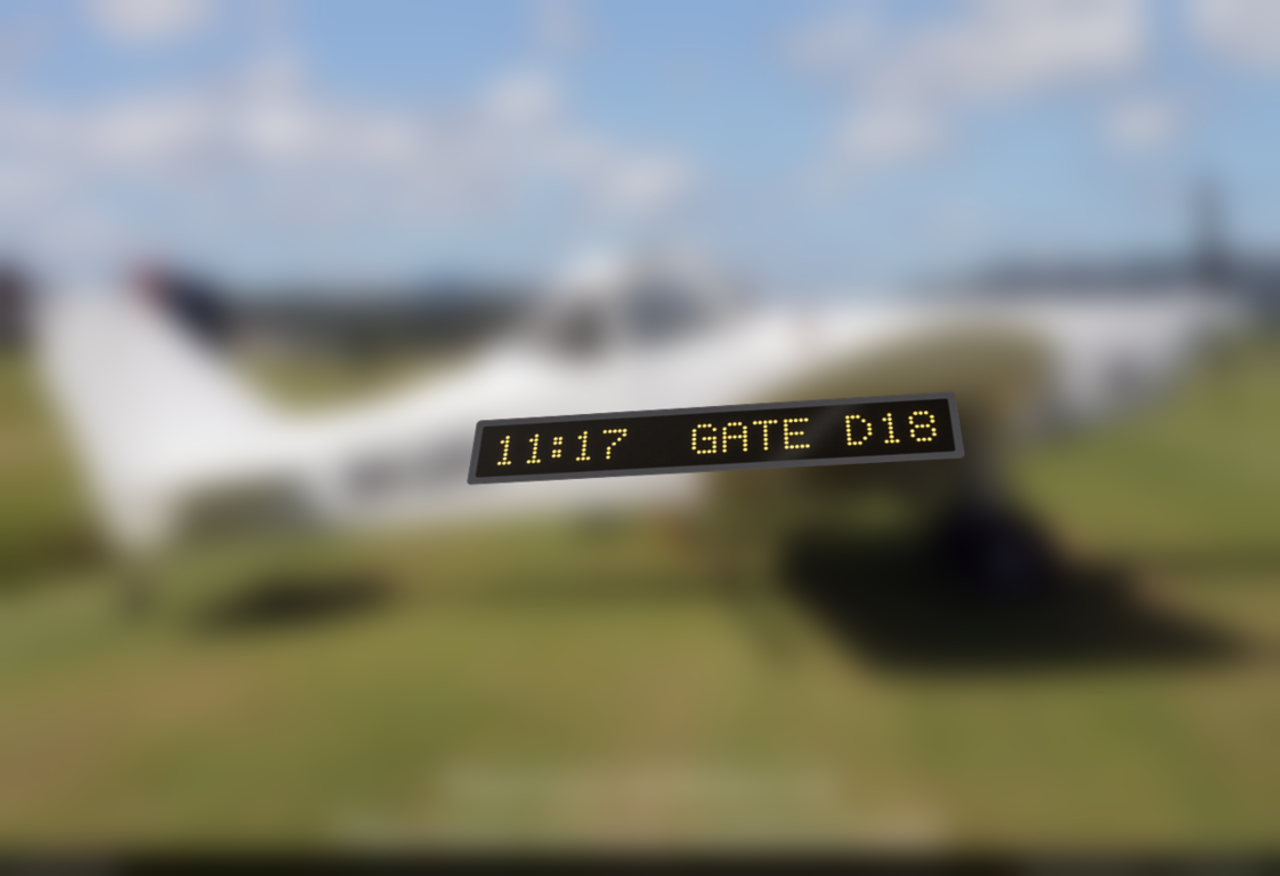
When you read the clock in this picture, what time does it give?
11:17
